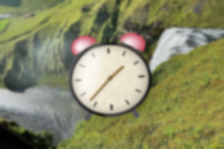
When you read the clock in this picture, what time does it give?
1:37
